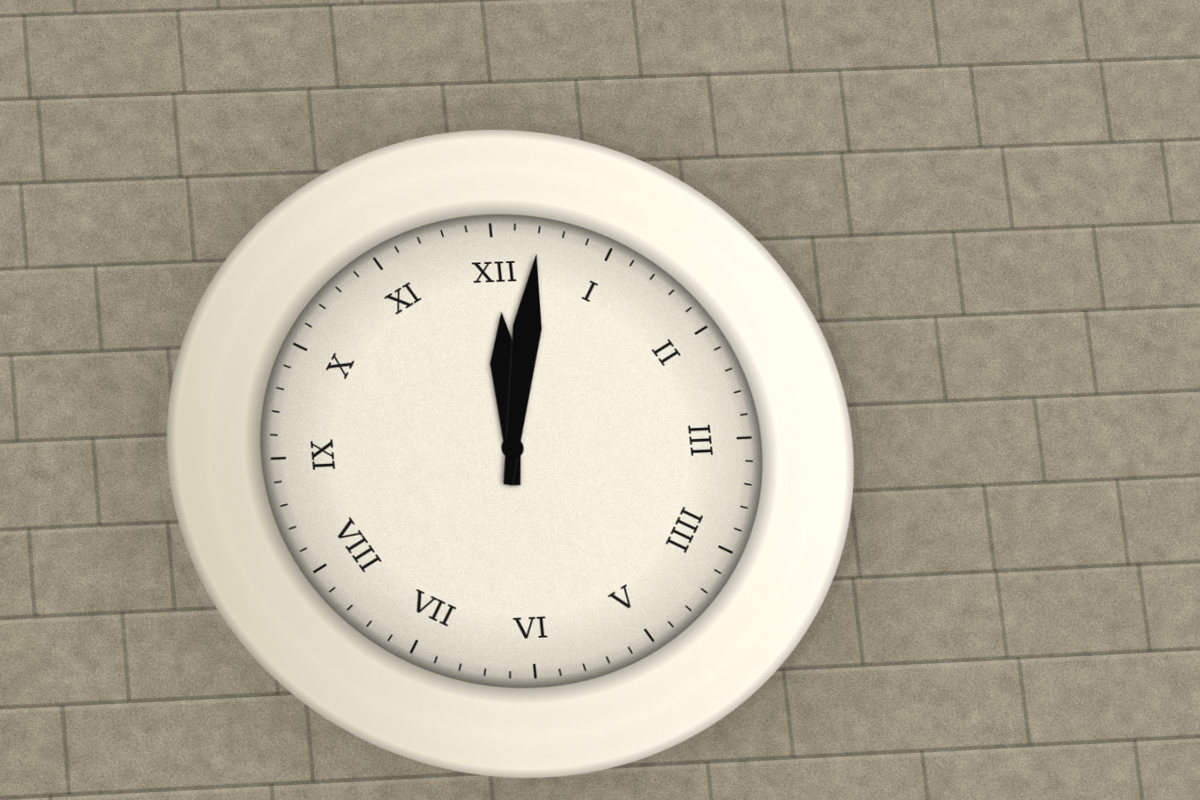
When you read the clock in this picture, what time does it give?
12:02
